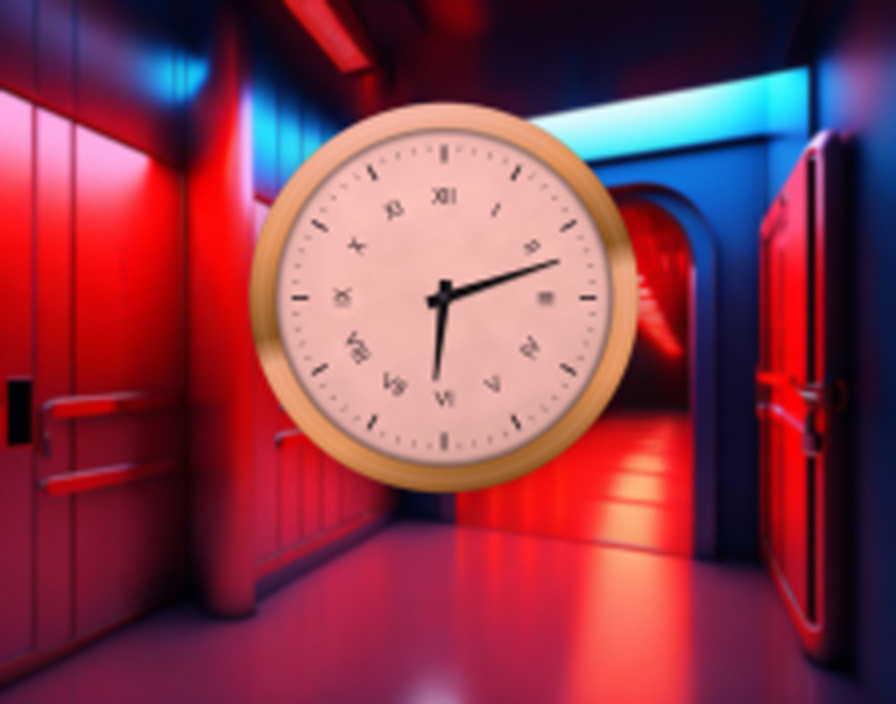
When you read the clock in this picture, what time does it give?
6:12
